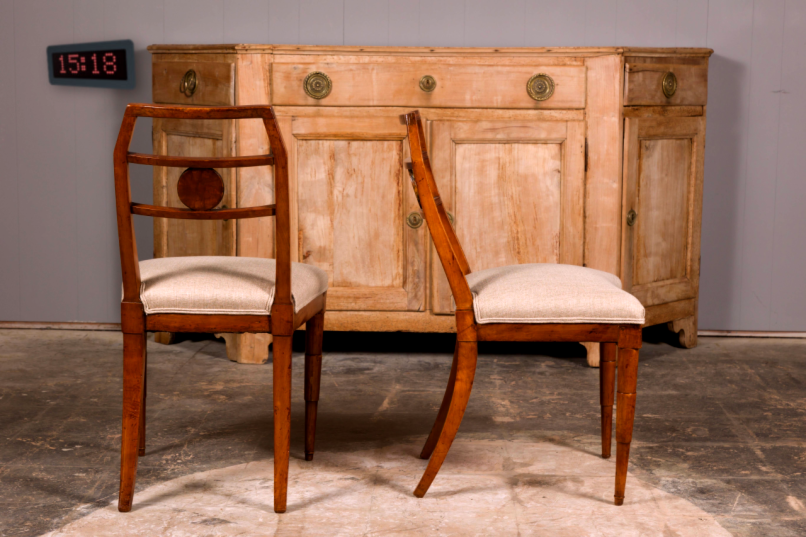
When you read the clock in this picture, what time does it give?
15:18
